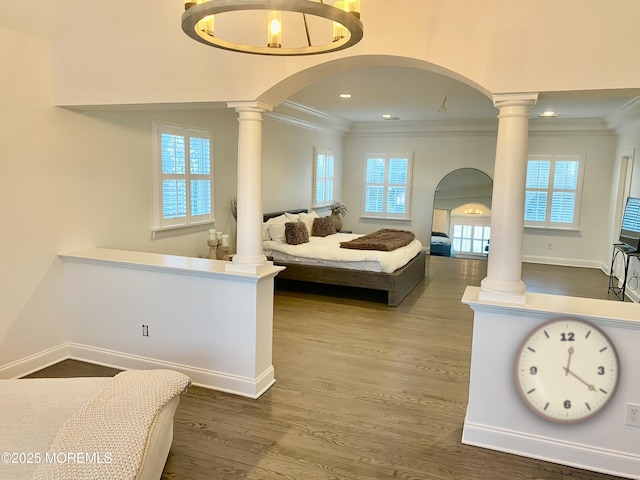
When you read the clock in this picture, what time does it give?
12:21
